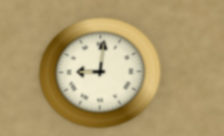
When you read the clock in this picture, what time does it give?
9:01
